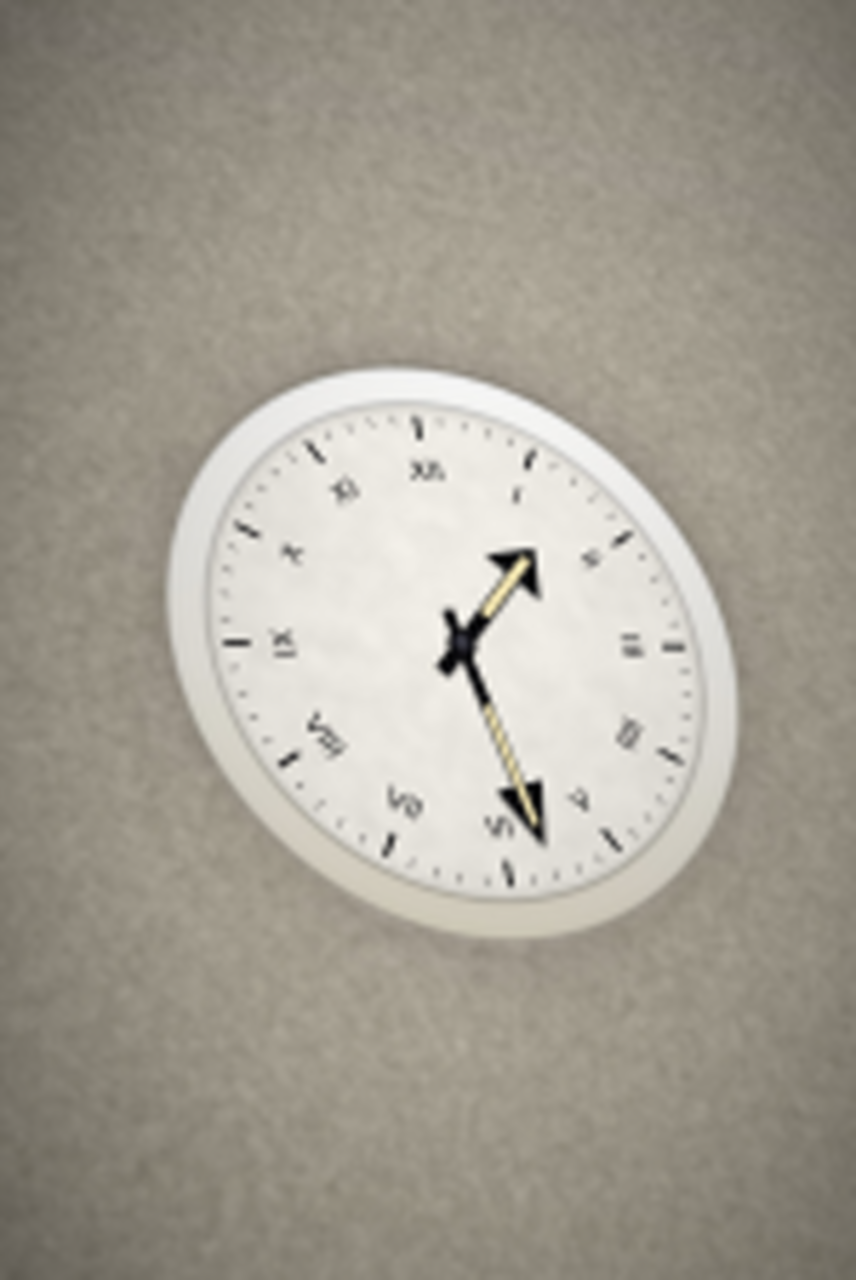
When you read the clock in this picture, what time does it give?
1:28
